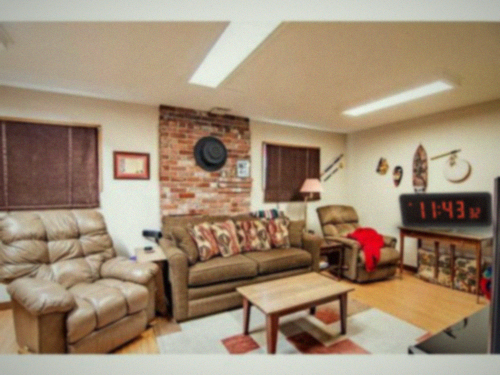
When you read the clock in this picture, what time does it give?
11:43
